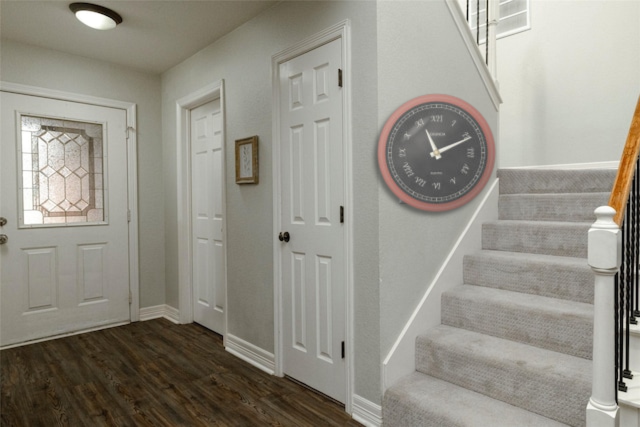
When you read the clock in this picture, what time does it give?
11:11
